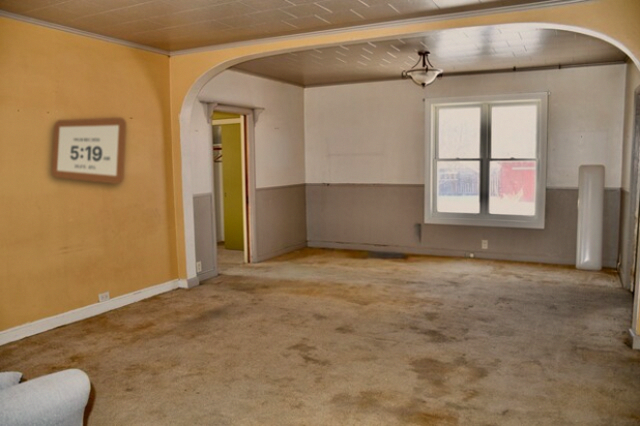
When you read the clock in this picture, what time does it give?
5:19
